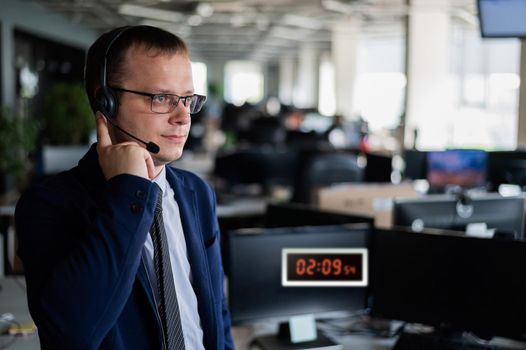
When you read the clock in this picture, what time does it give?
2:09
